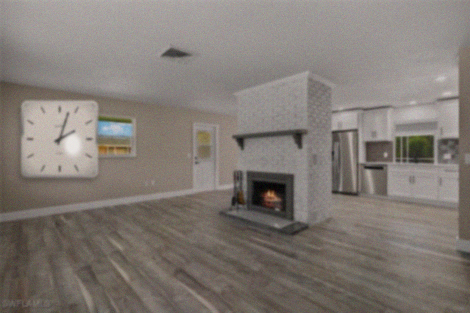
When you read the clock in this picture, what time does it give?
2:03
